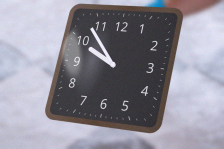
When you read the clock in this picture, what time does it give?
9:53
